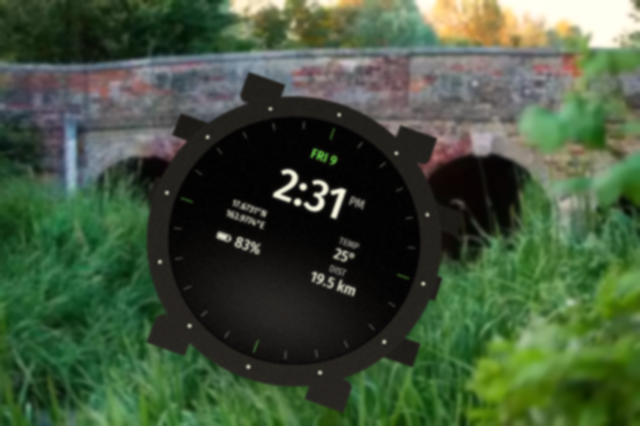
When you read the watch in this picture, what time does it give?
2:31
